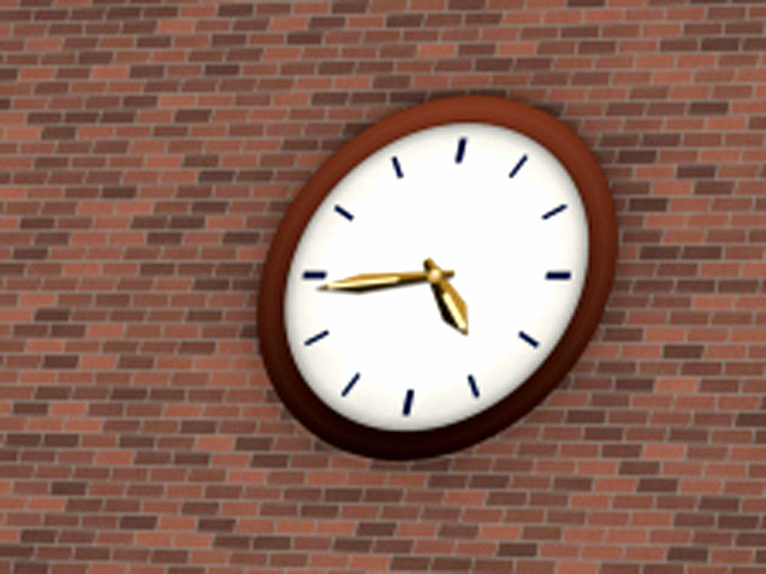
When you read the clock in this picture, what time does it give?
4:44
